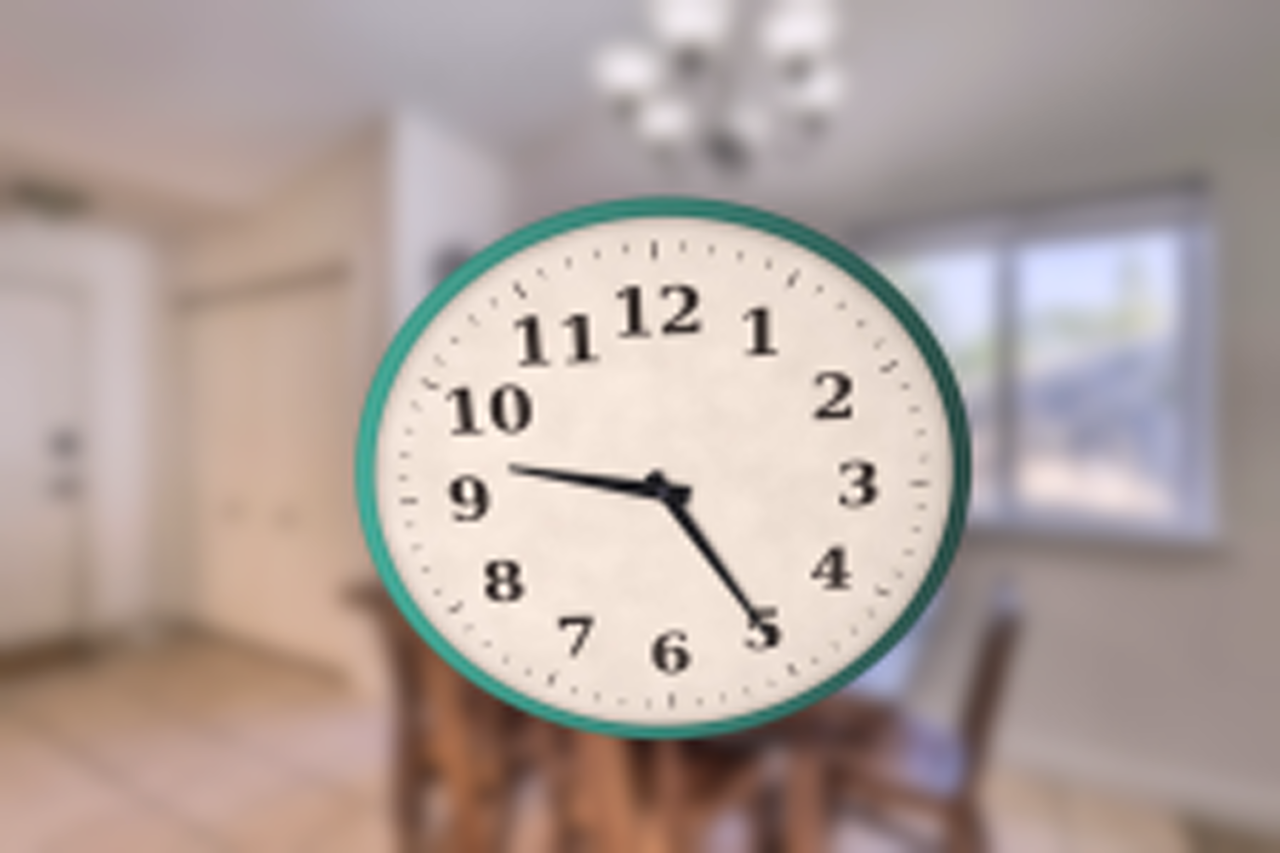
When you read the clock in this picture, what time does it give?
9:25
